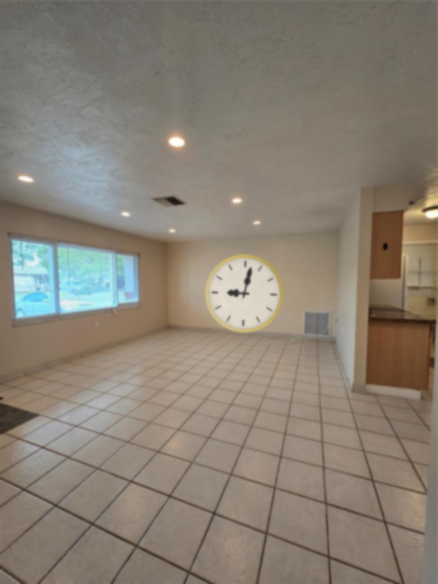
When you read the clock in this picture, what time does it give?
9:02
